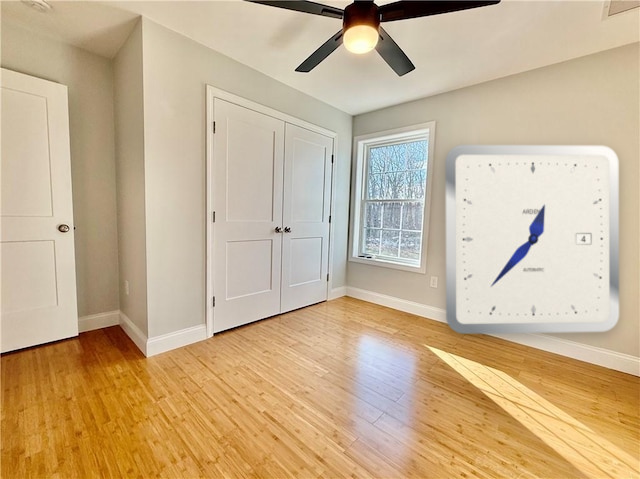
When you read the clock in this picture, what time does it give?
12:37
